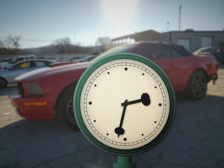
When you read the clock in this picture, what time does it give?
2:32
